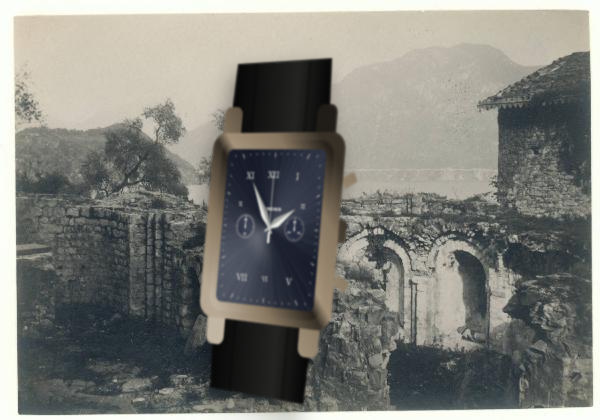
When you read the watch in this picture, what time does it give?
1:55
